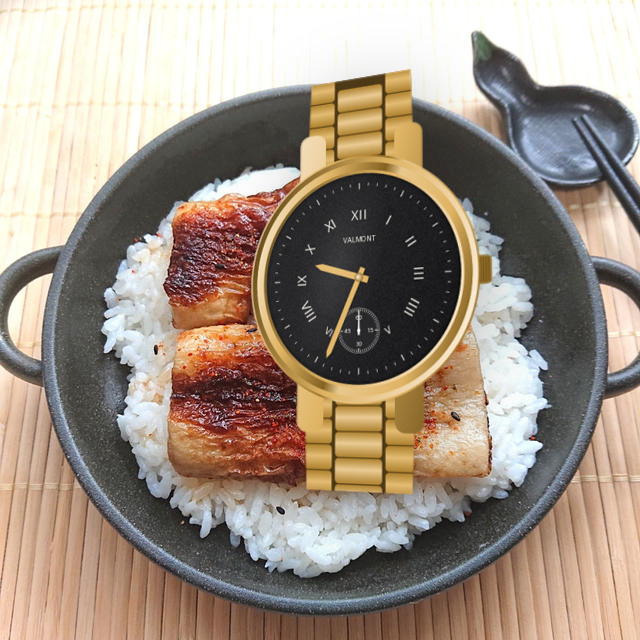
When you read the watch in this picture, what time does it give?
9:34
